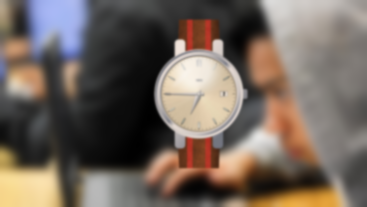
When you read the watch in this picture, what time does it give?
6:45
